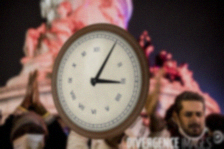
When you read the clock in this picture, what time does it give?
3:05
